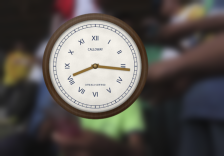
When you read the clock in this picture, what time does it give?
8:16
